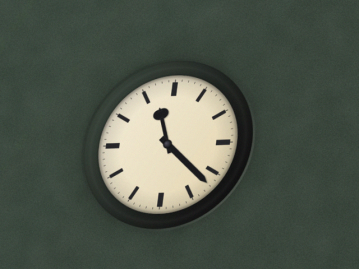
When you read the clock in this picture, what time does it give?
11:22
